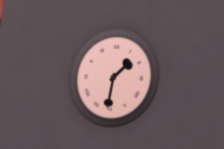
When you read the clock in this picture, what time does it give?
1:31
